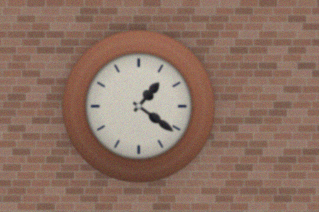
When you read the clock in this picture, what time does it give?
1:21
